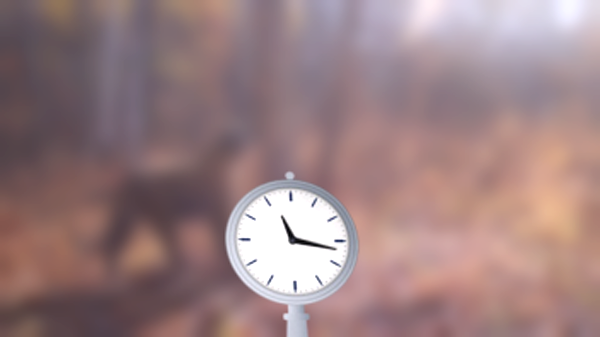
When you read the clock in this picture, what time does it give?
11:17
